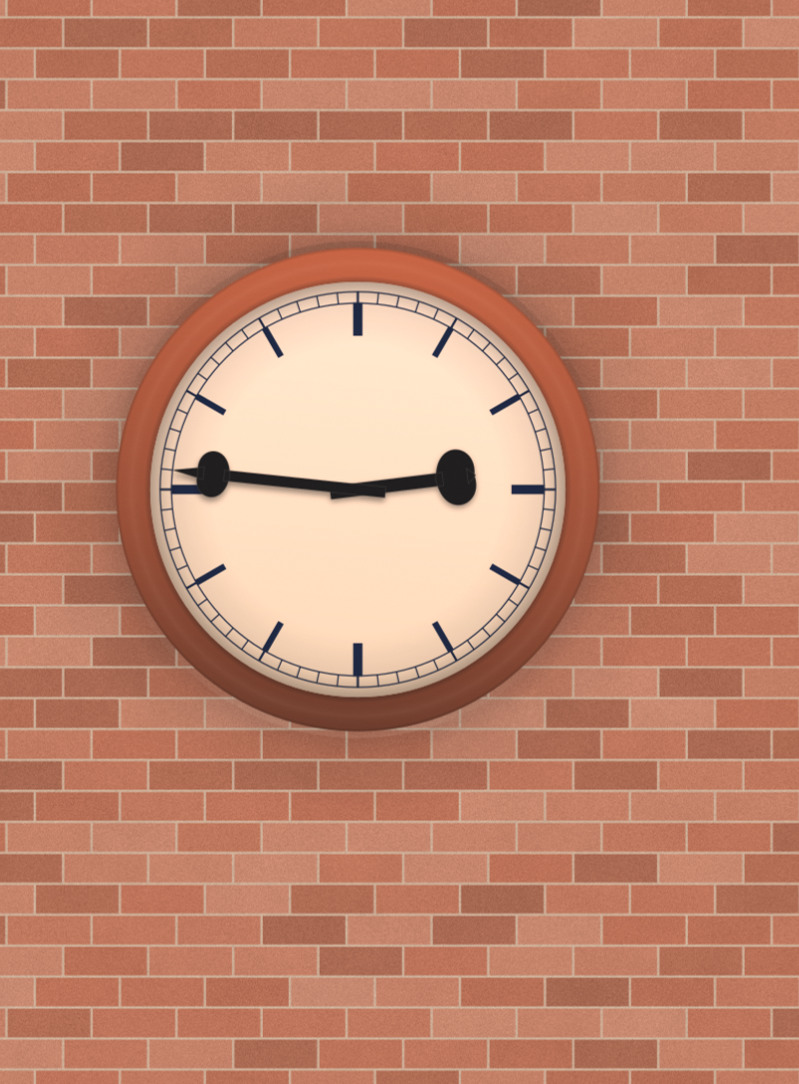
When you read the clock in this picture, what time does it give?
2:46
